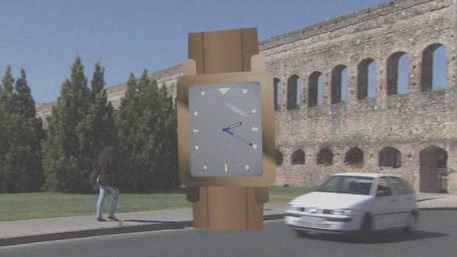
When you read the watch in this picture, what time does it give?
2:20
